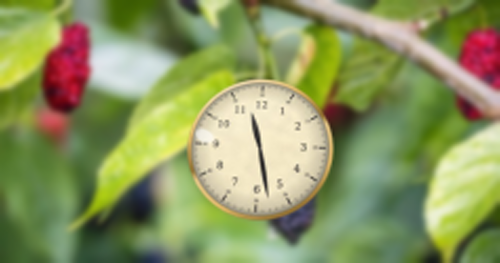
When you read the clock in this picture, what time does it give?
11:28
